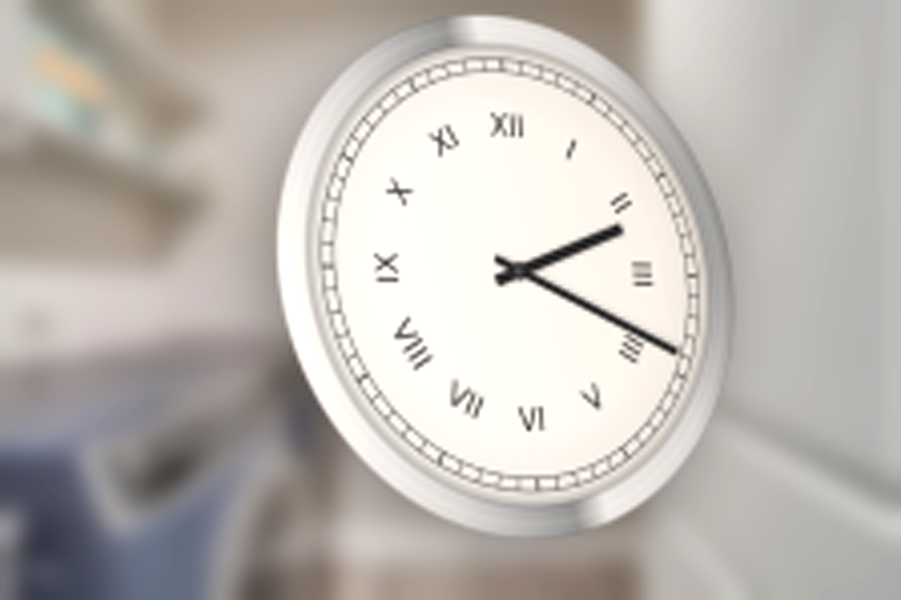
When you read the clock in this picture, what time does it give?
2:19
